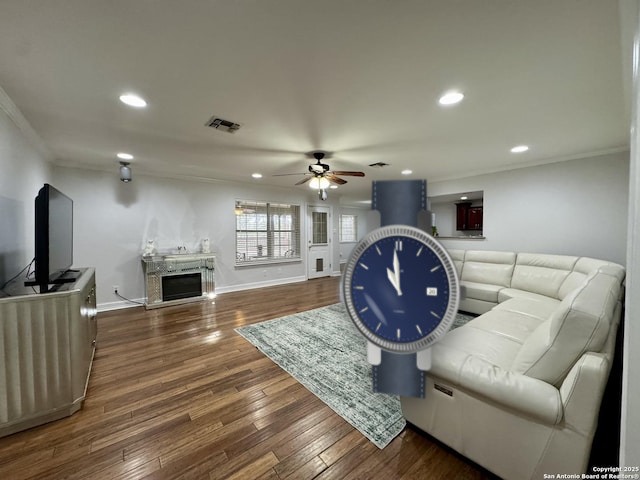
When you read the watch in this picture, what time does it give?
10:59
